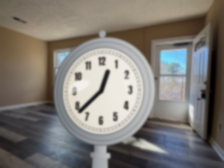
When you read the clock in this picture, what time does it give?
12:38
